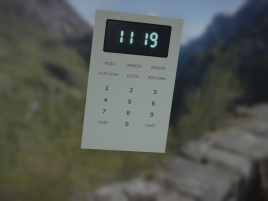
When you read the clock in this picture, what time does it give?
11:19
